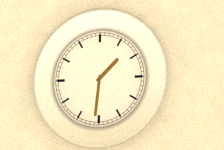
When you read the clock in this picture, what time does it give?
1:31
